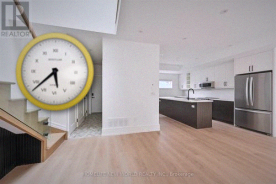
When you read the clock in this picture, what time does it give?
5:38
